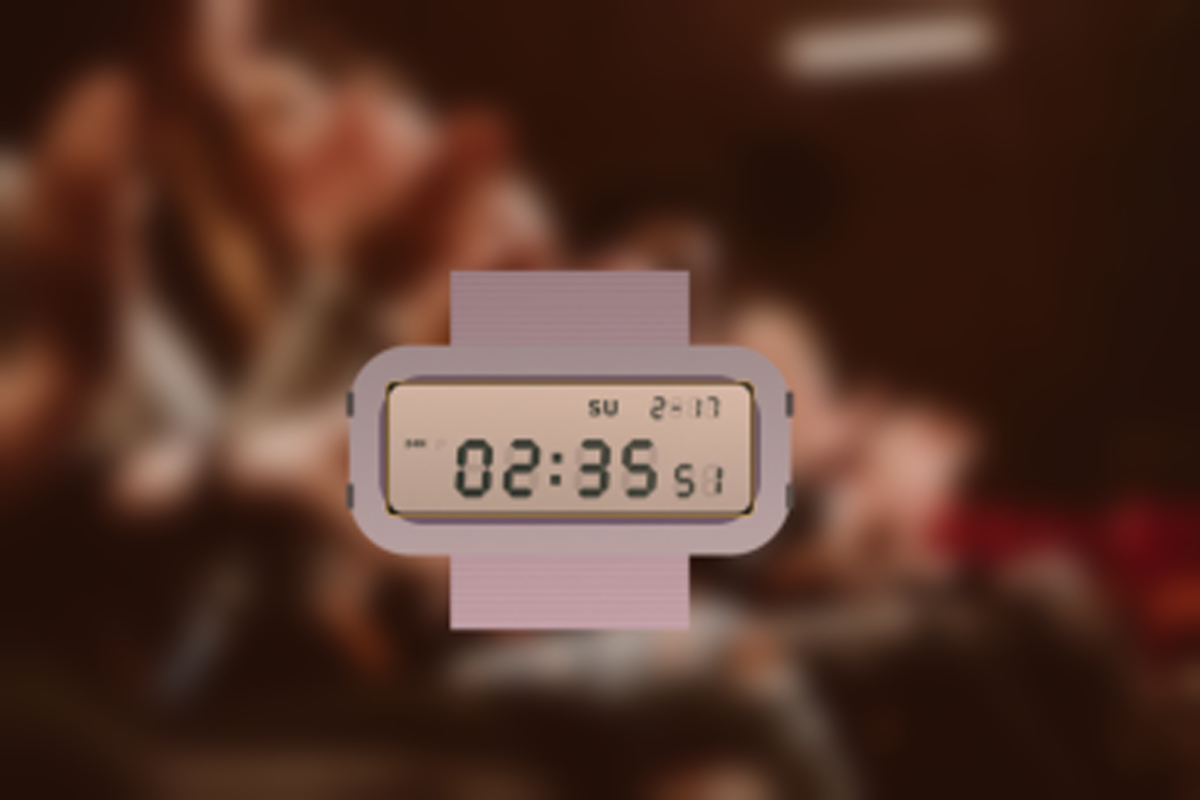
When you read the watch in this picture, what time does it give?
2:35:51
